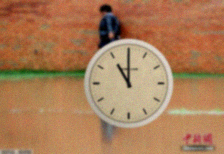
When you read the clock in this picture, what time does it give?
11:00
